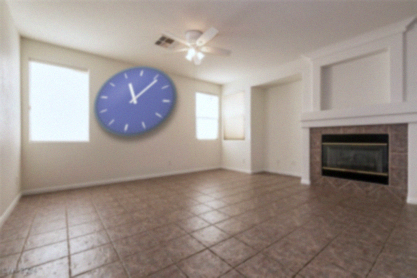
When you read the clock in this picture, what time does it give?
11:06
